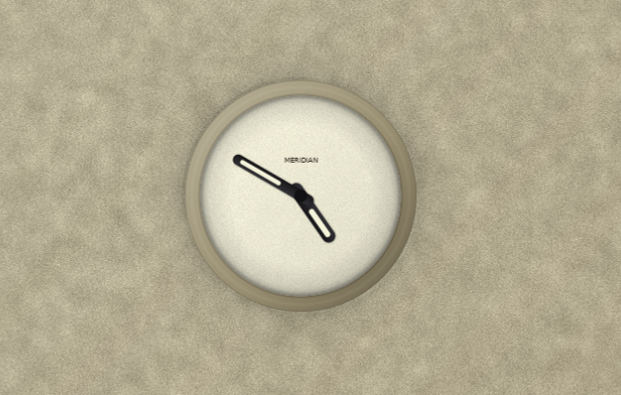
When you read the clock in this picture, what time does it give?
4:50
